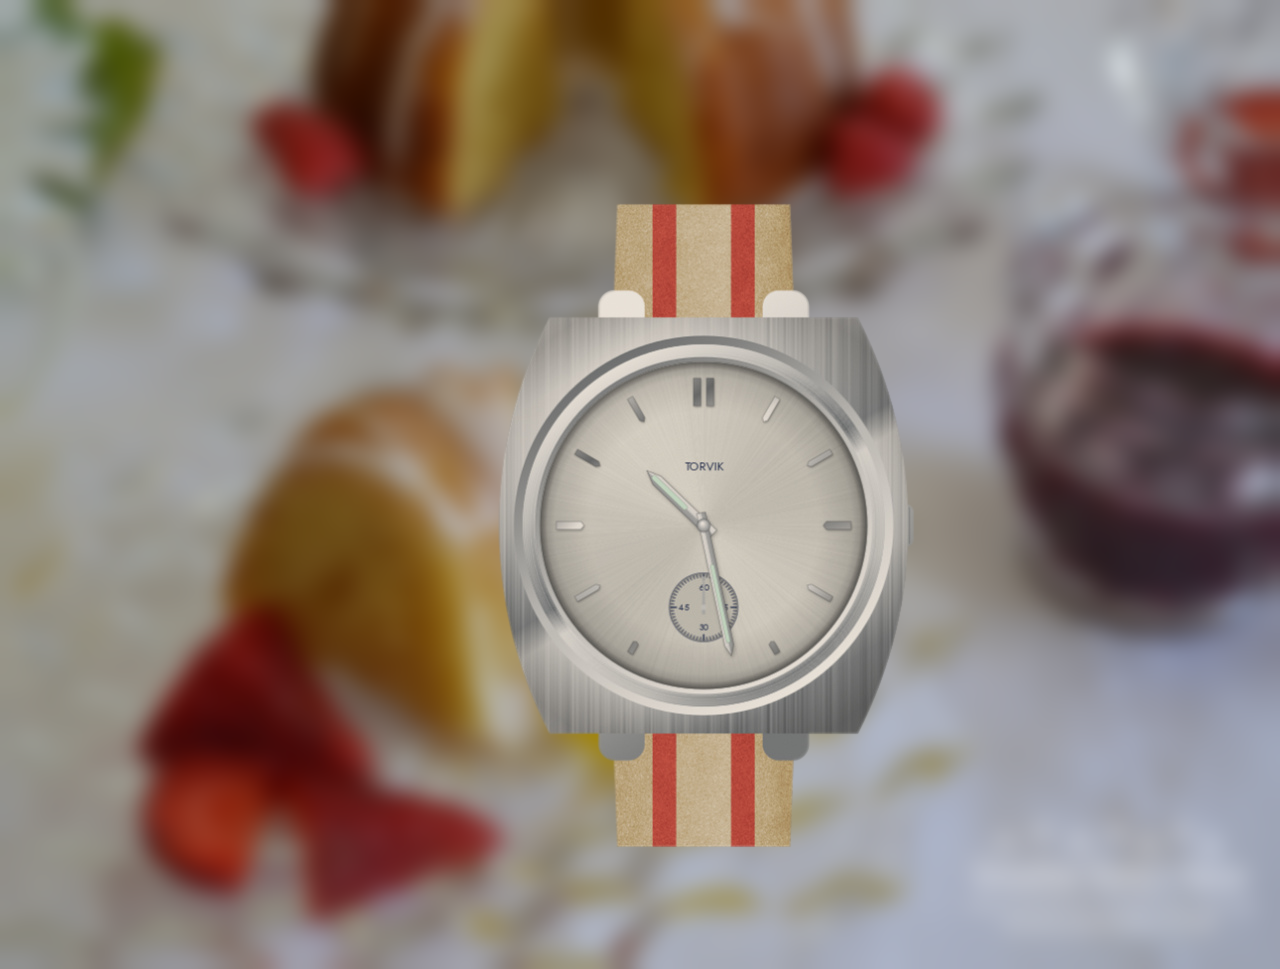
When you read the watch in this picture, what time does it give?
10:28:00
